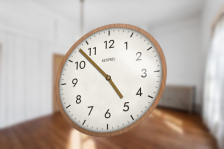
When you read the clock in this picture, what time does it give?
4:53
